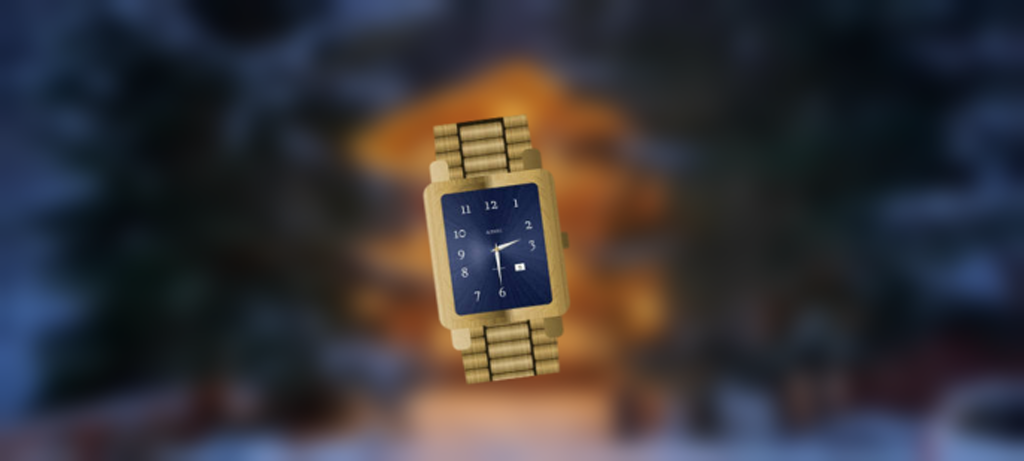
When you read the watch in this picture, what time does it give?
2:30
